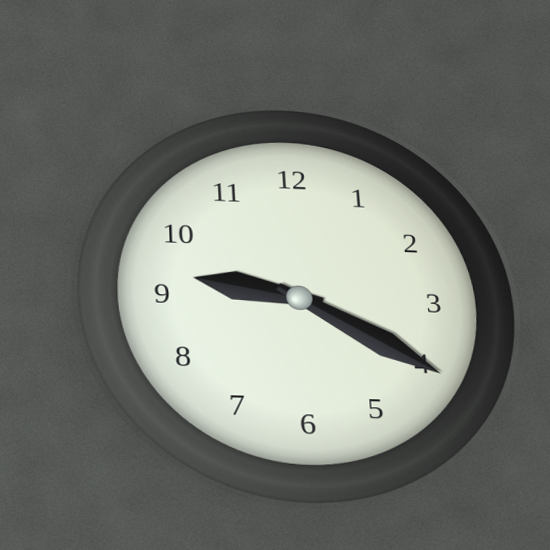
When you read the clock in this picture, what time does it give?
9:20
